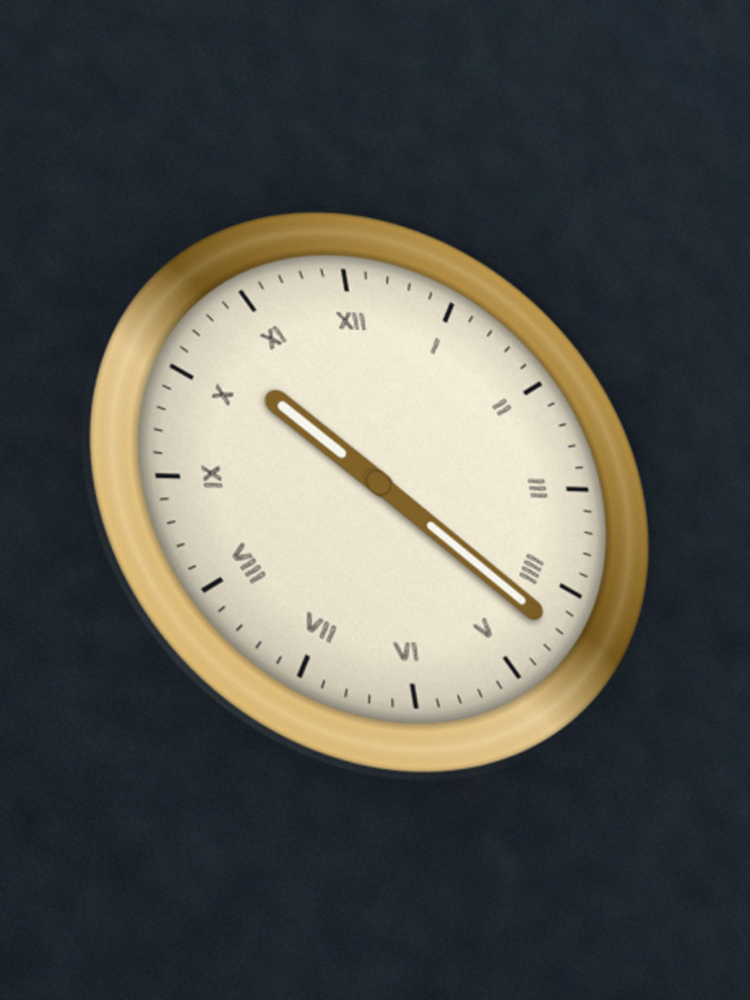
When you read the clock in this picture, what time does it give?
10:22
